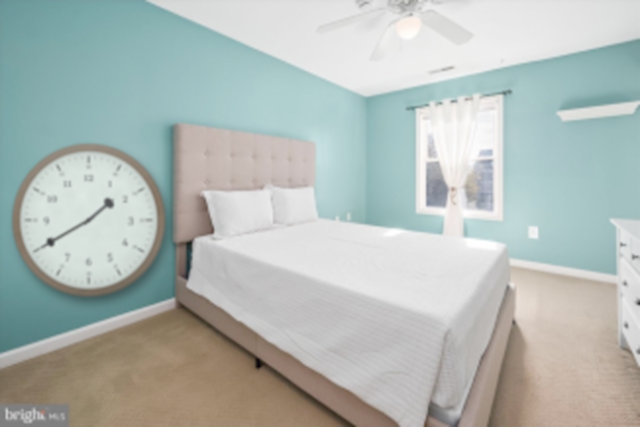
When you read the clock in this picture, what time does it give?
1:40
